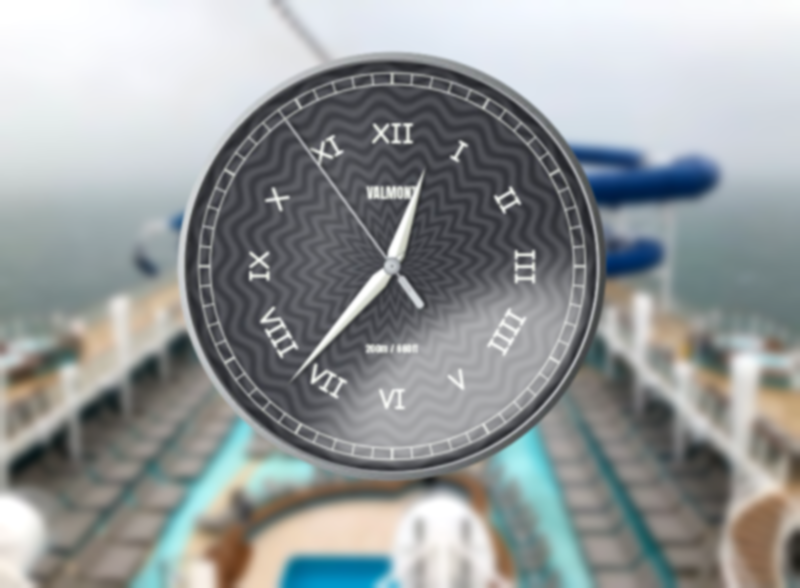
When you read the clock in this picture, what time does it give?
12:36:54
